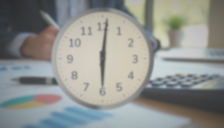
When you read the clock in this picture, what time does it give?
6:01
